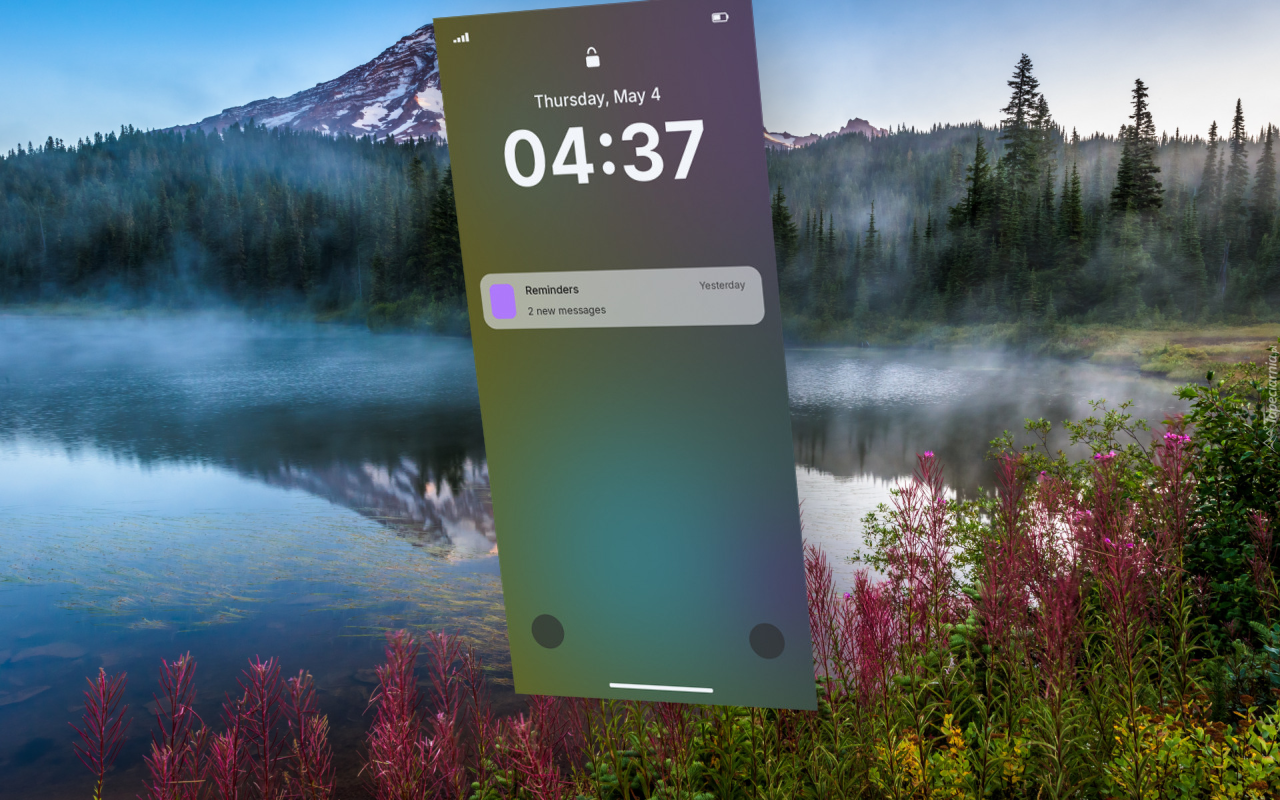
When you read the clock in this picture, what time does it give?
4:37
